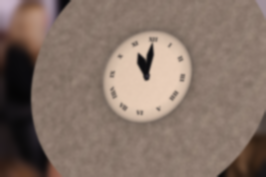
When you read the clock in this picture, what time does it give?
11:00
